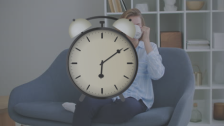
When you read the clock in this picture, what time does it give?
6:09
